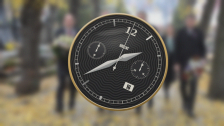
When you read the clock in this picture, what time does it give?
1:37
